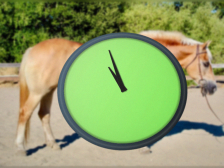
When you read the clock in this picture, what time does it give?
10:57
